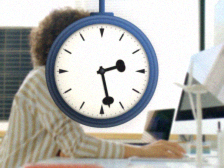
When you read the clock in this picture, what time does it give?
2:28
